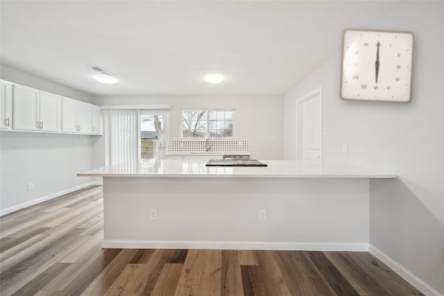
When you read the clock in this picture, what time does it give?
6:00
